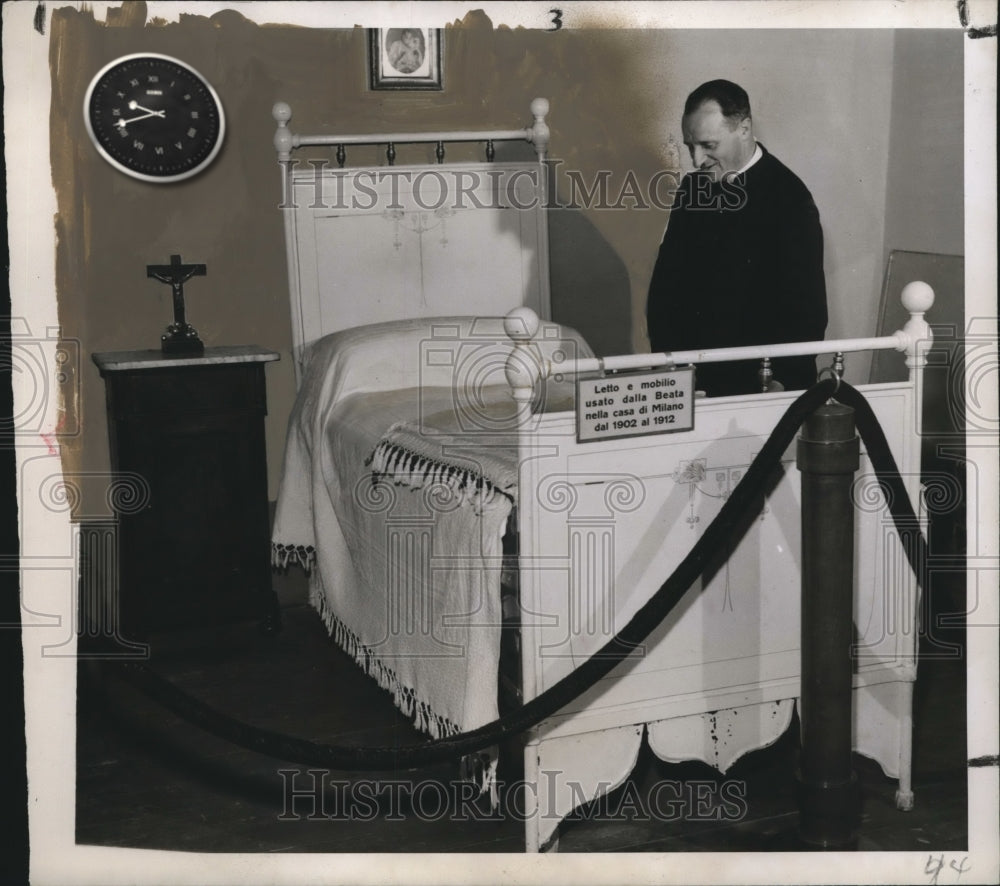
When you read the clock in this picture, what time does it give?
9:42
